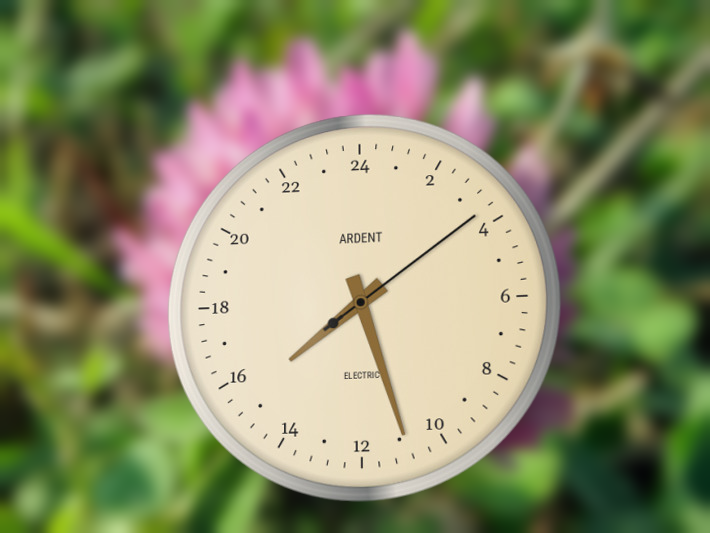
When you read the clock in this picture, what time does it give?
15:27:09
